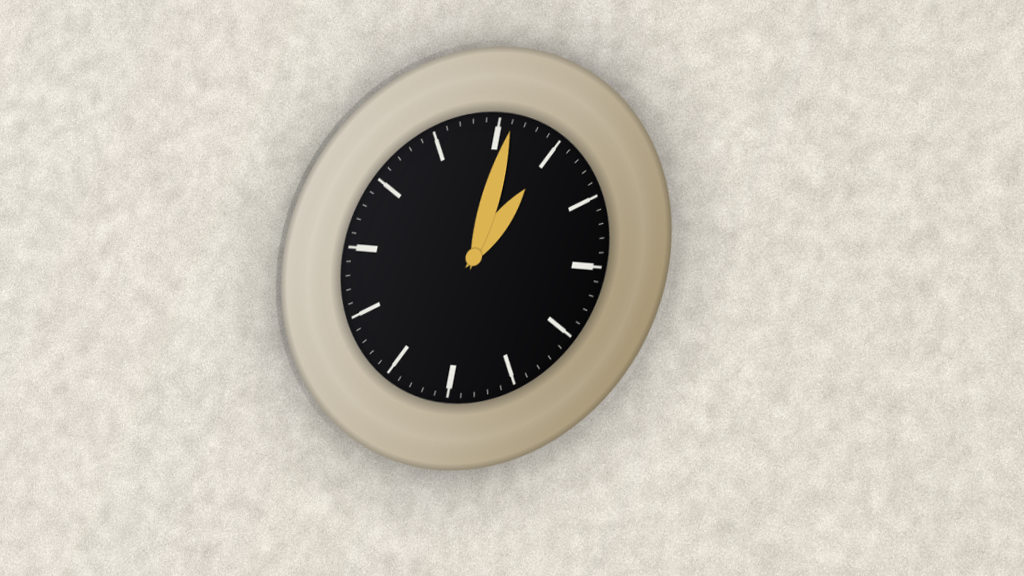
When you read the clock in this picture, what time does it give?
1:01
